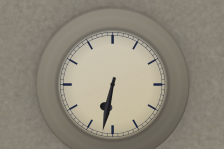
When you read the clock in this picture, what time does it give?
6:32
